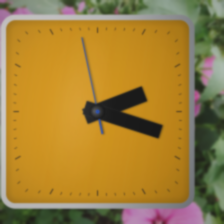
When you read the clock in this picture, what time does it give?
2:17:58
